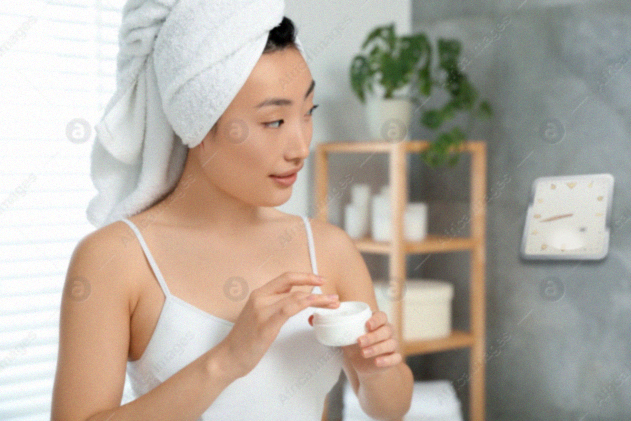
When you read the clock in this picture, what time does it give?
8:43
